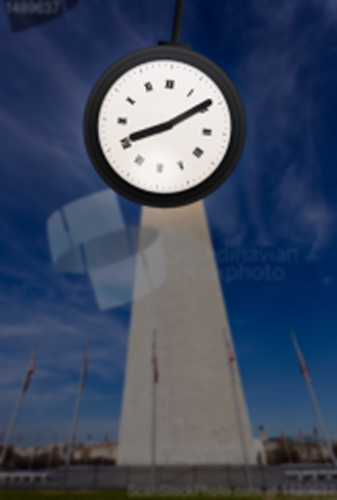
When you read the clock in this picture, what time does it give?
8:09
